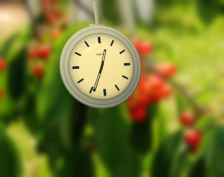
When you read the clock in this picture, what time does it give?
12:34
